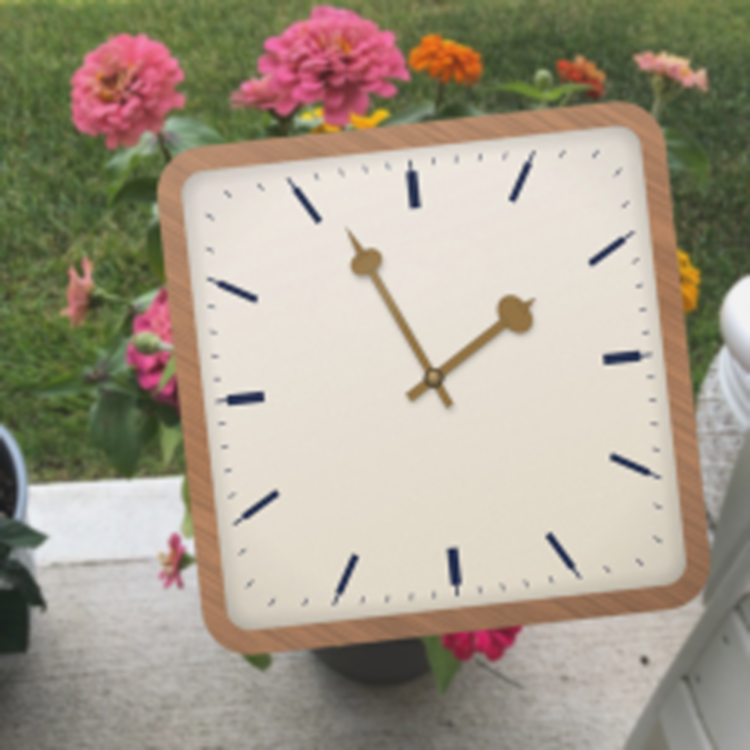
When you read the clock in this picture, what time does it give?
1:56
